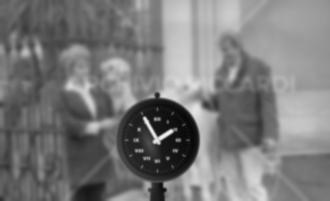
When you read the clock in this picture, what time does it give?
1:55
